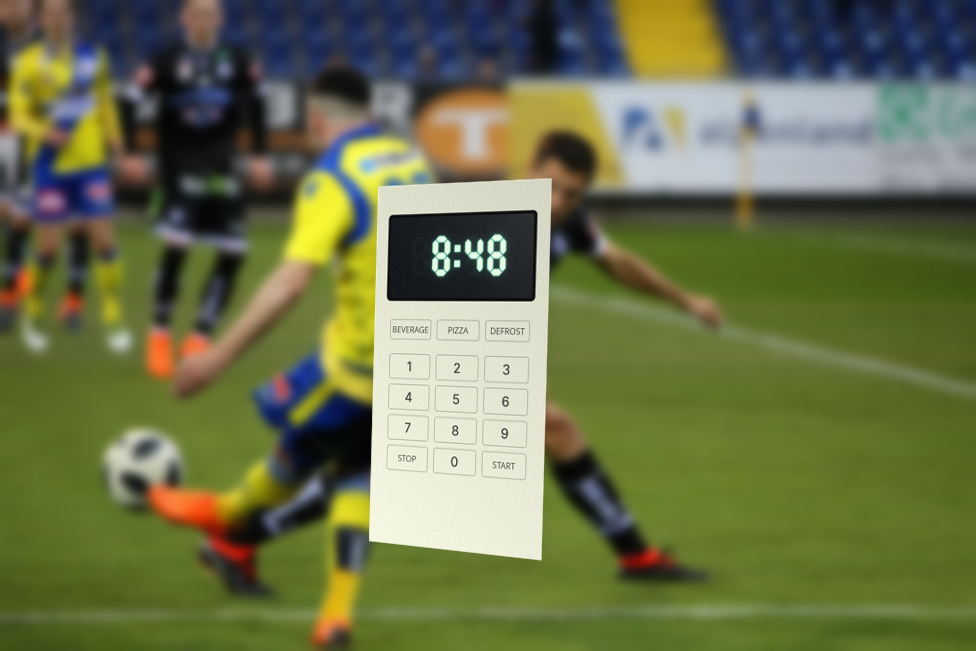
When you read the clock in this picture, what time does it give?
8:48
